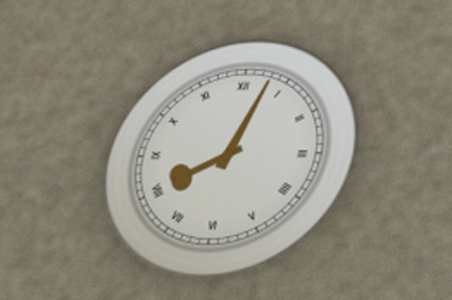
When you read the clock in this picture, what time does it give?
8:03
